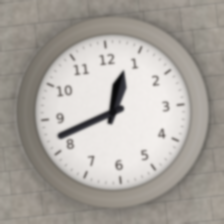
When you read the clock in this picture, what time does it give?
12:42
